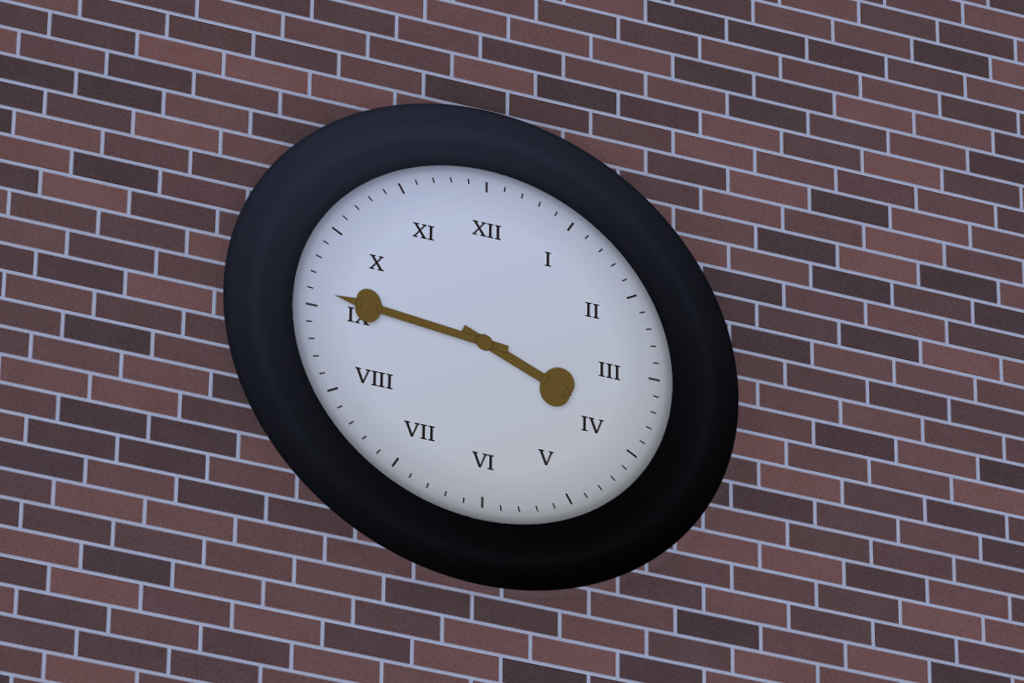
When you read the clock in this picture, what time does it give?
3:46
